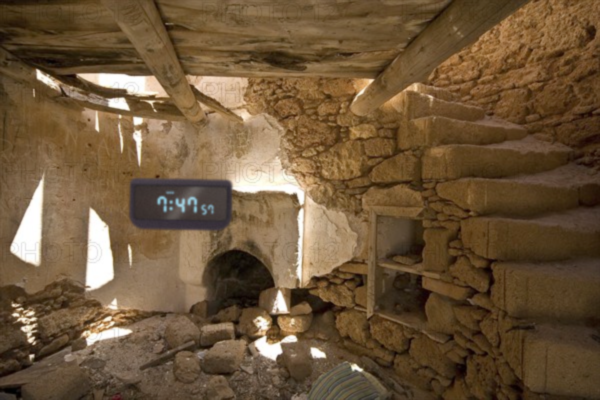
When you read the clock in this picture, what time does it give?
7:47
